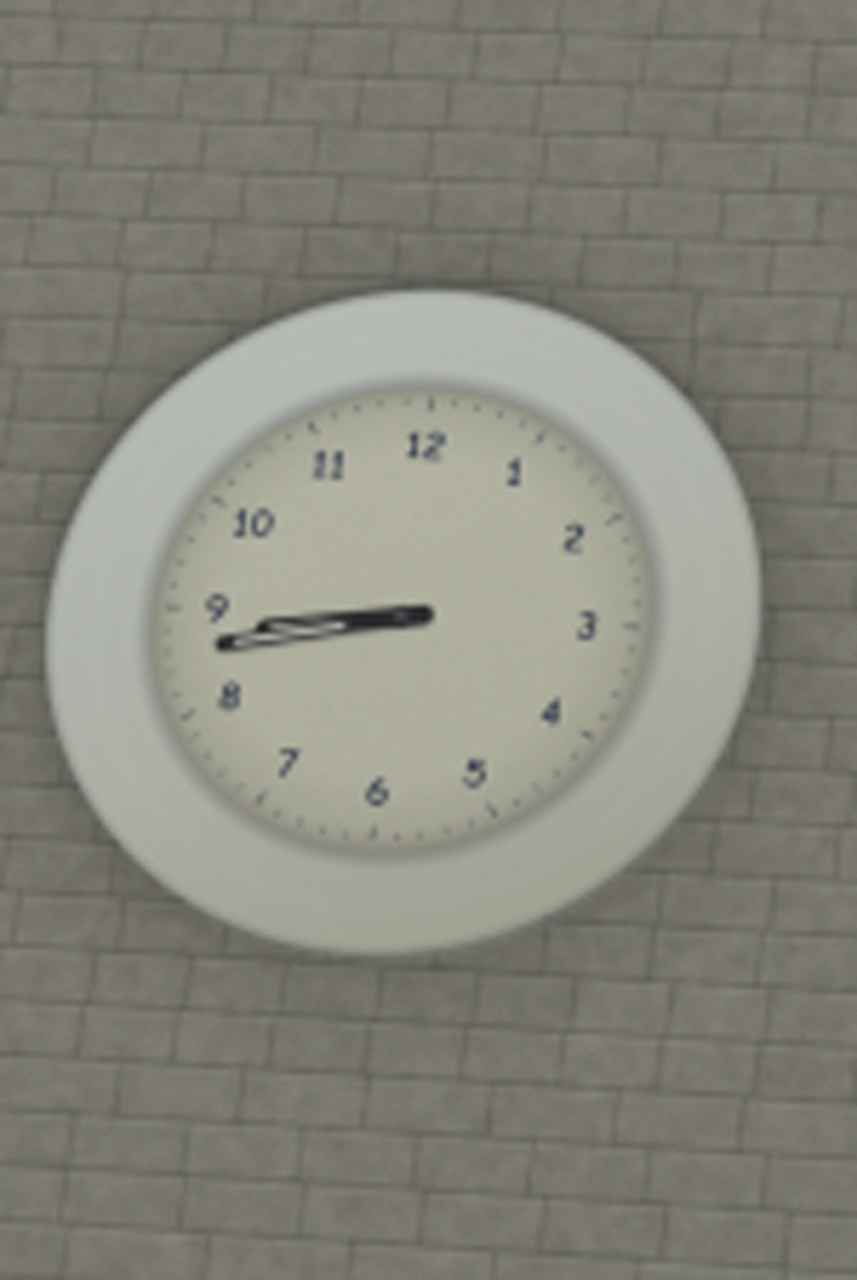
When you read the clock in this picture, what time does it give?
8:43
